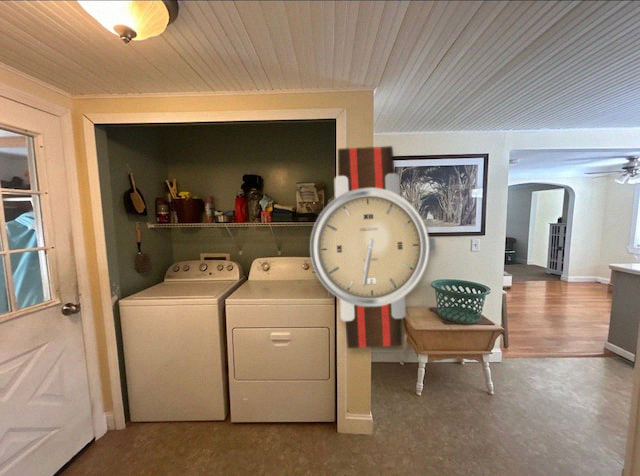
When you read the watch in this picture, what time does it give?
6:32
